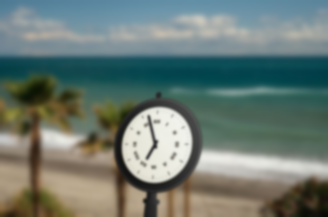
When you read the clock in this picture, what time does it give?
6:57
